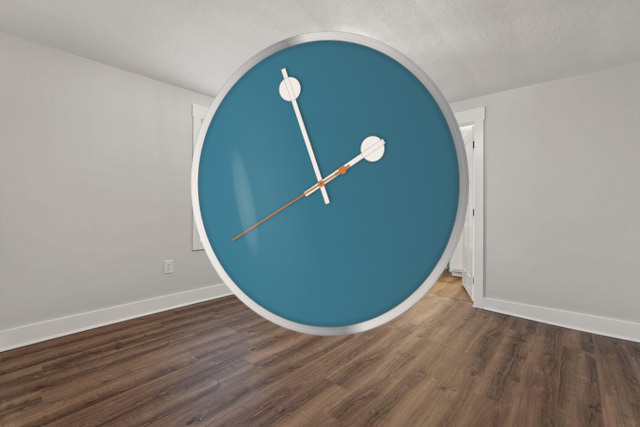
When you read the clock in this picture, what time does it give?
1:56:40
